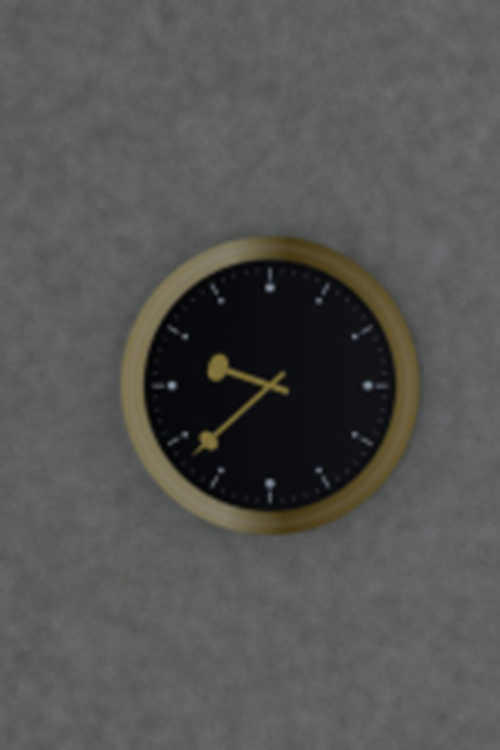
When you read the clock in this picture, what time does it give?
9:38
